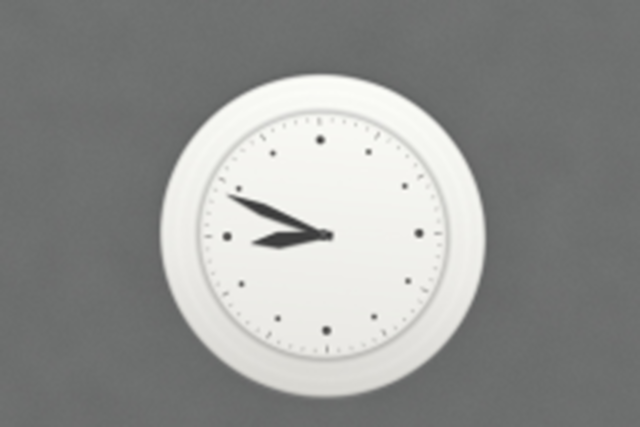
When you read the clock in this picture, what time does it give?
8:49
